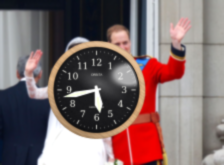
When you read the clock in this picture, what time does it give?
5:43
